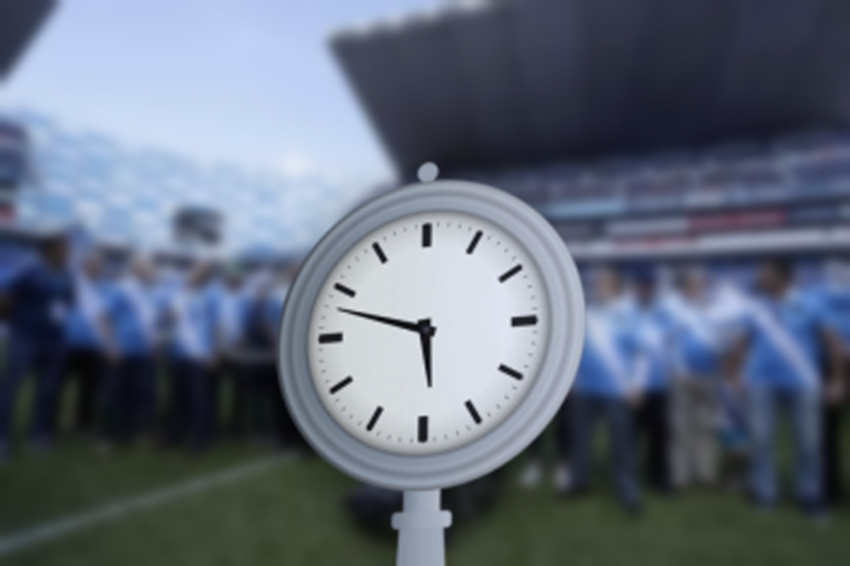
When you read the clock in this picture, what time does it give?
5:48
